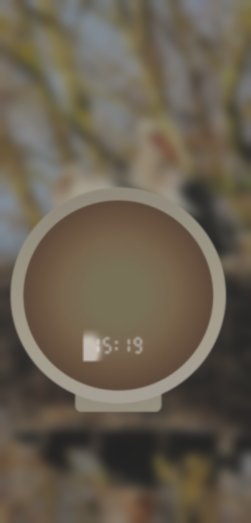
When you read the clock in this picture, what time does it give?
15:19
